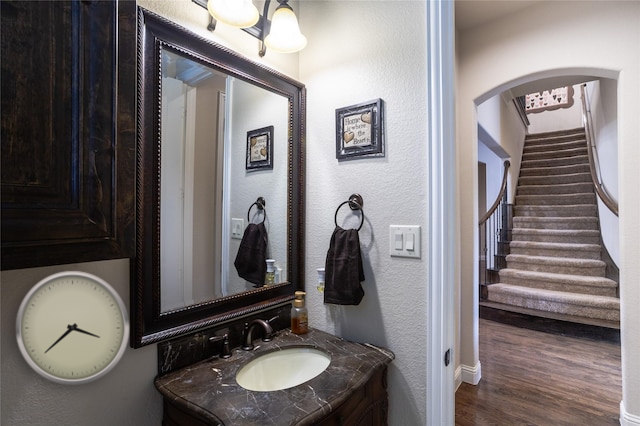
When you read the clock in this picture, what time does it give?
3:38
